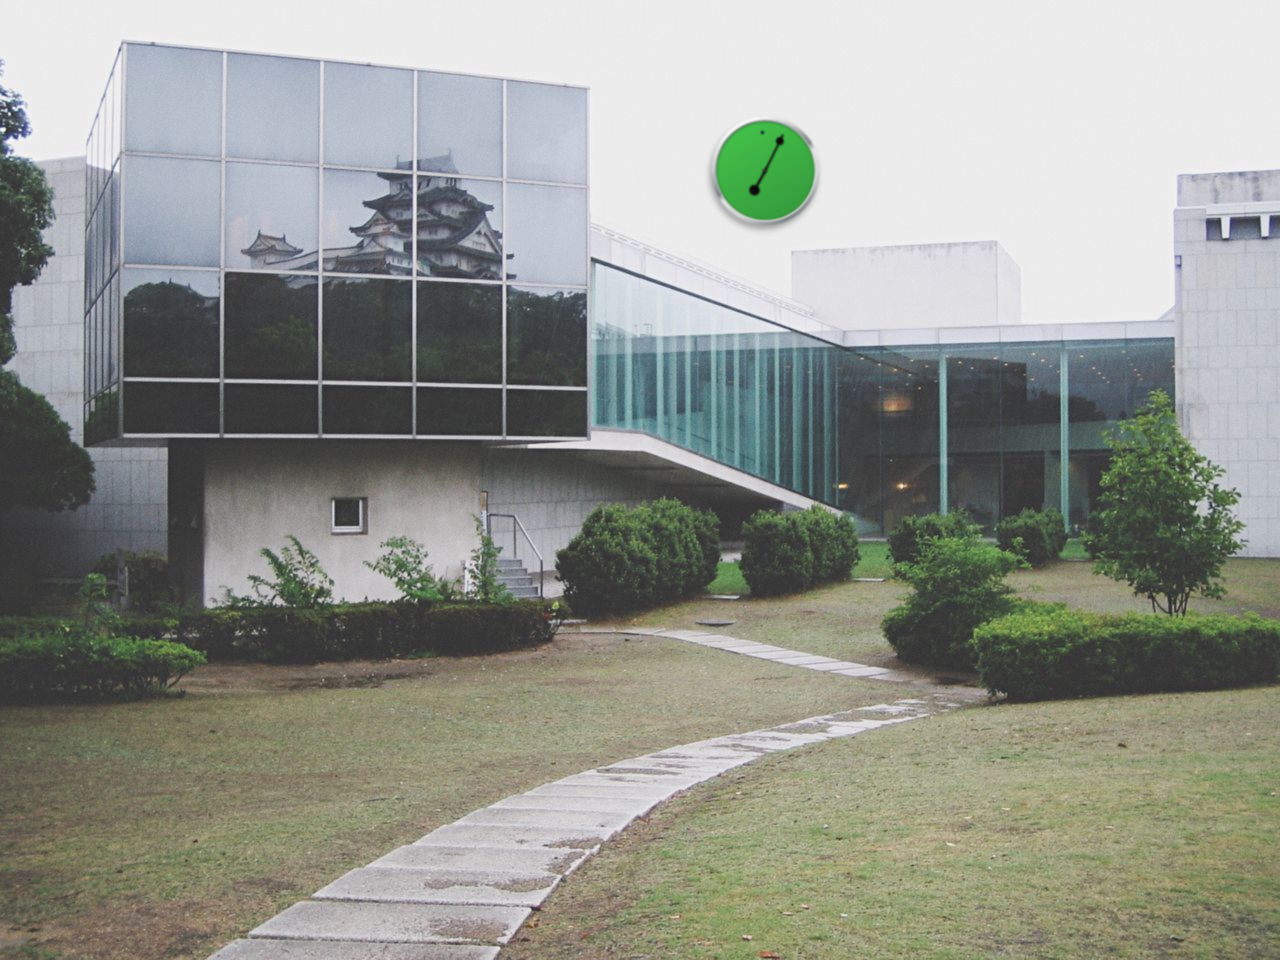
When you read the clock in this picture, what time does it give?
7:05
